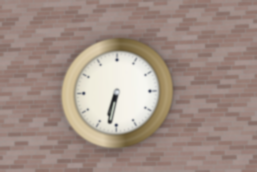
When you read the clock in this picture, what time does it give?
6:32
